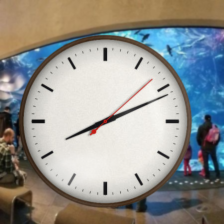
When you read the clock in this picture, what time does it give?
8:11:08
